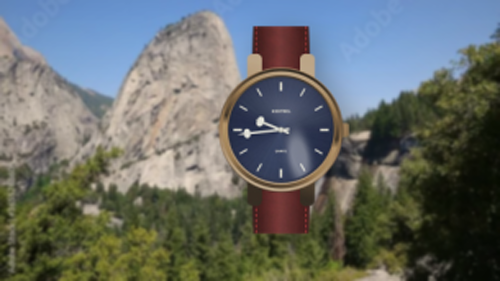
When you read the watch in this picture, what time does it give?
9:44
